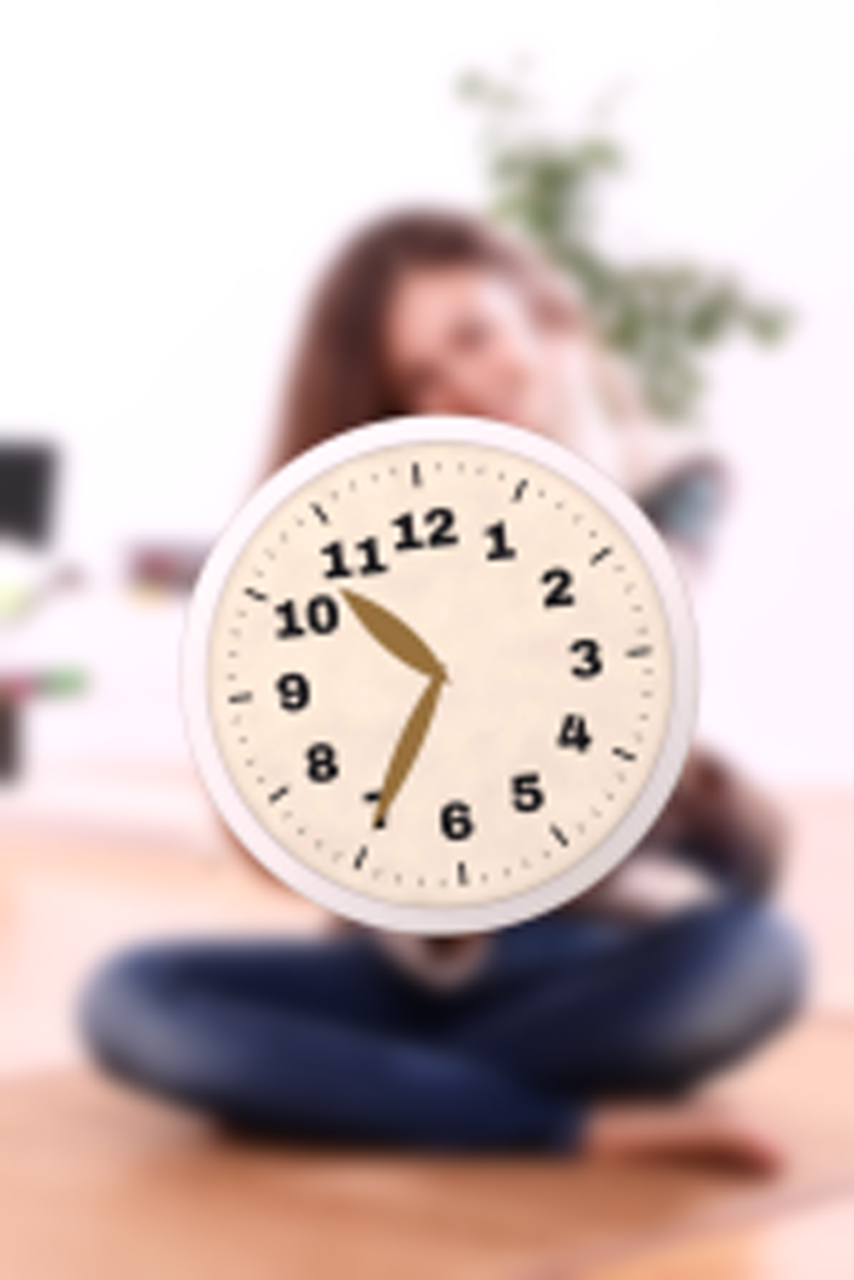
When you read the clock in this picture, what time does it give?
10:35
